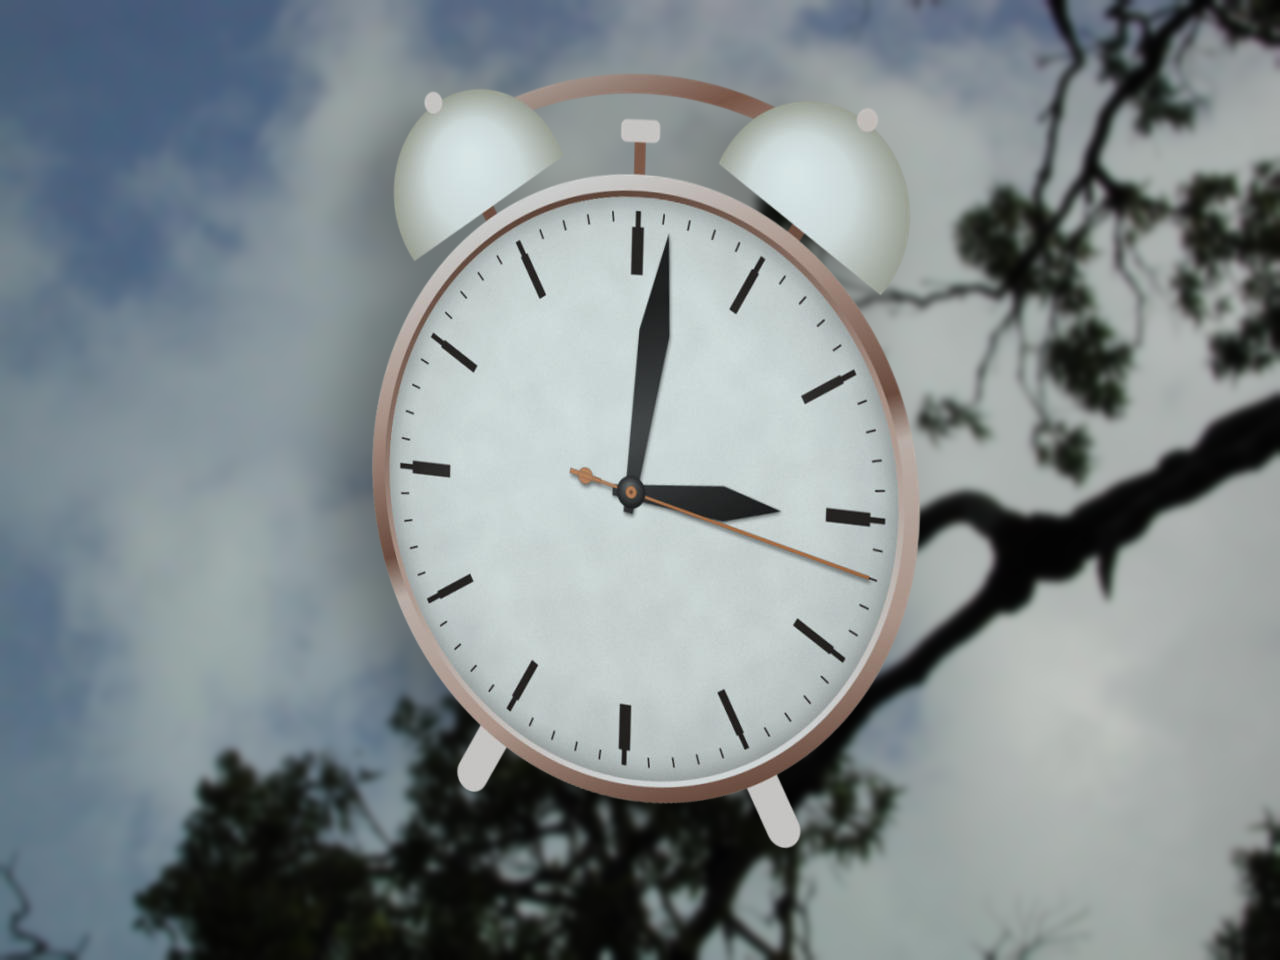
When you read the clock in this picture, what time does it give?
3:01:17
